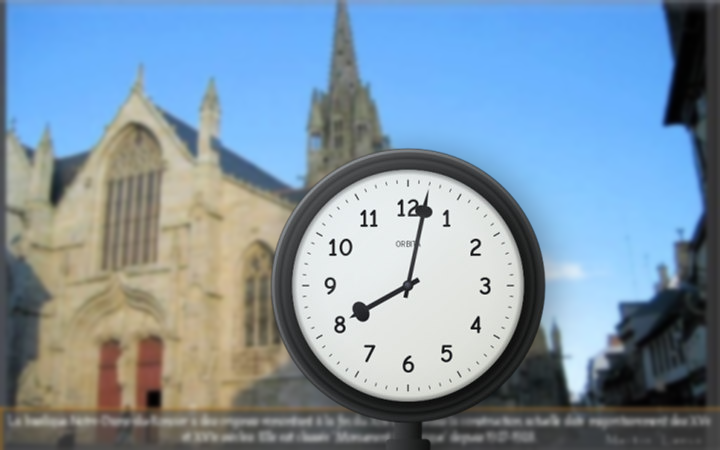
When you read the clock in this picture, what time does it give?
8:02
